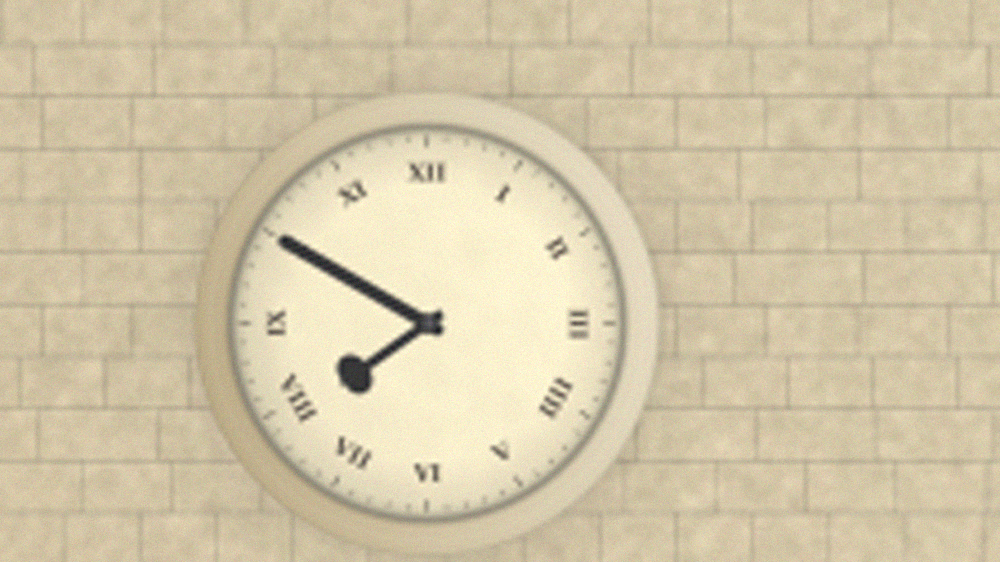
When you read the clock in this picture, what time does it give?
7:50
